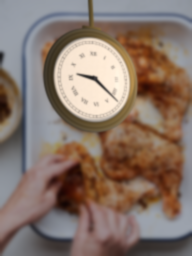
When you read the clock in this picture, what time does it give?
9:22
